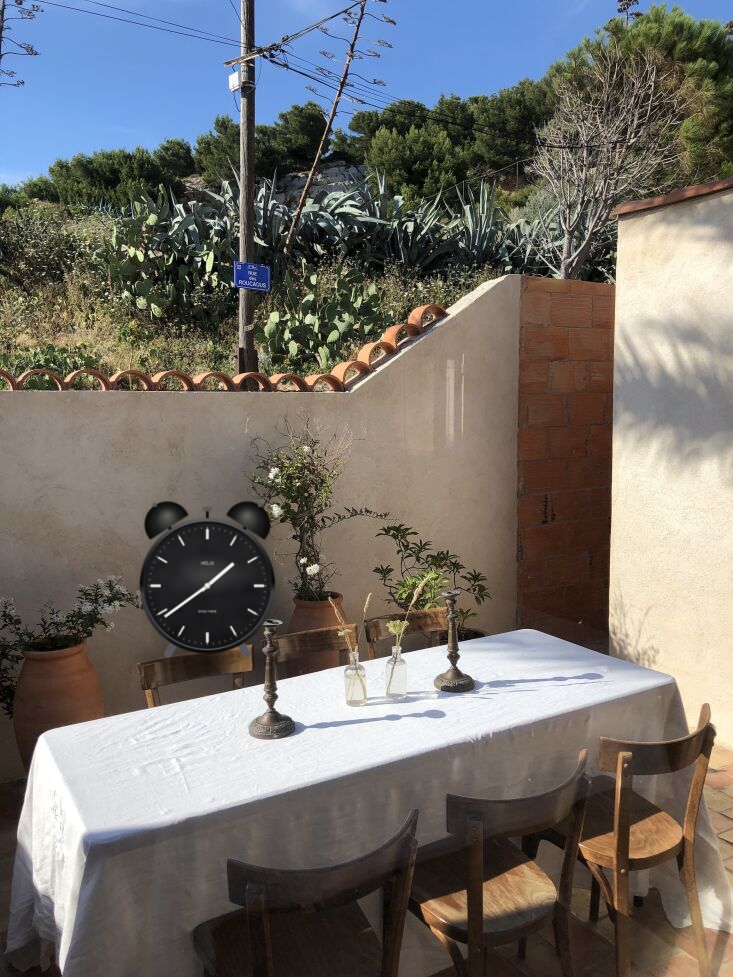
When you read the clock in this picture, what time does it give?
1:39
